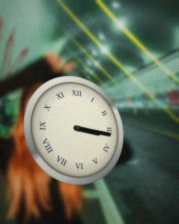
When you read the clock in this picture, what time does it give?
3:16
